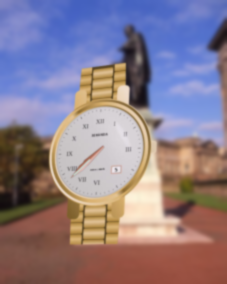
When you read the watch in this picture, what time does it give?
7:38
